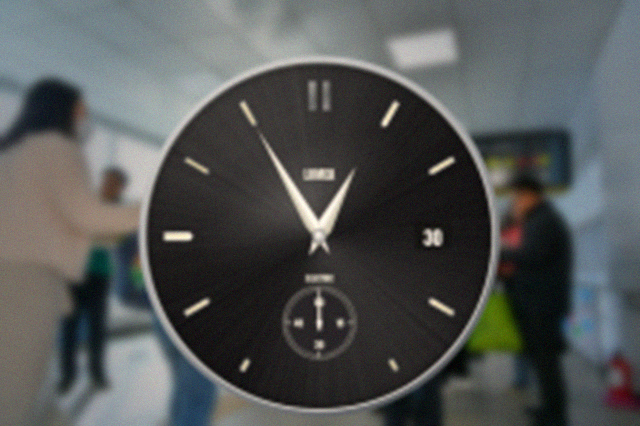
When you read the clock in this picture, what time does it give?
12:55
